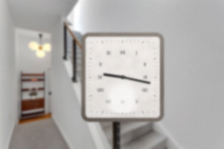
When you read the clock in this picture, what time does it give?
9:17
